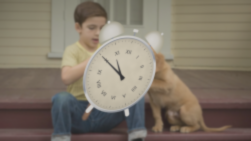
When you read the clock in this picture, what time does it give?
10:50
